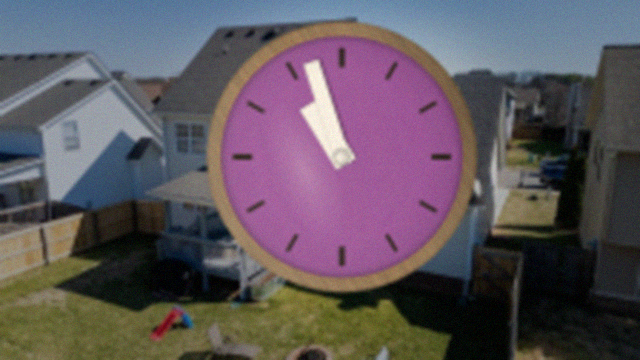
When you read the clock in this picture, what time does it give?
10:57
